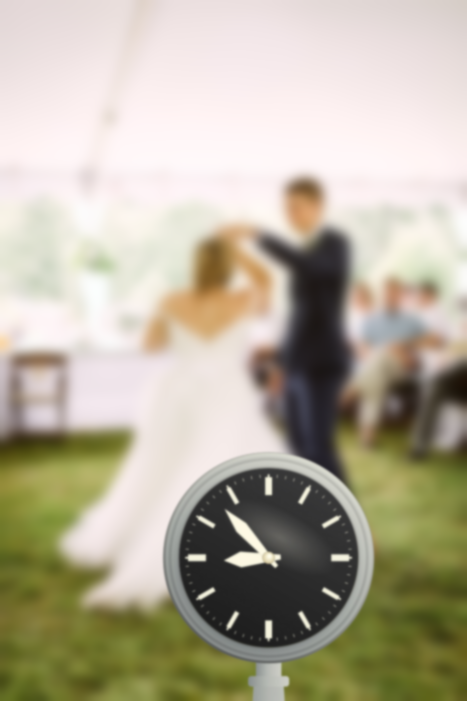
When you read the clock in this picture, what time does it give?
8:53
